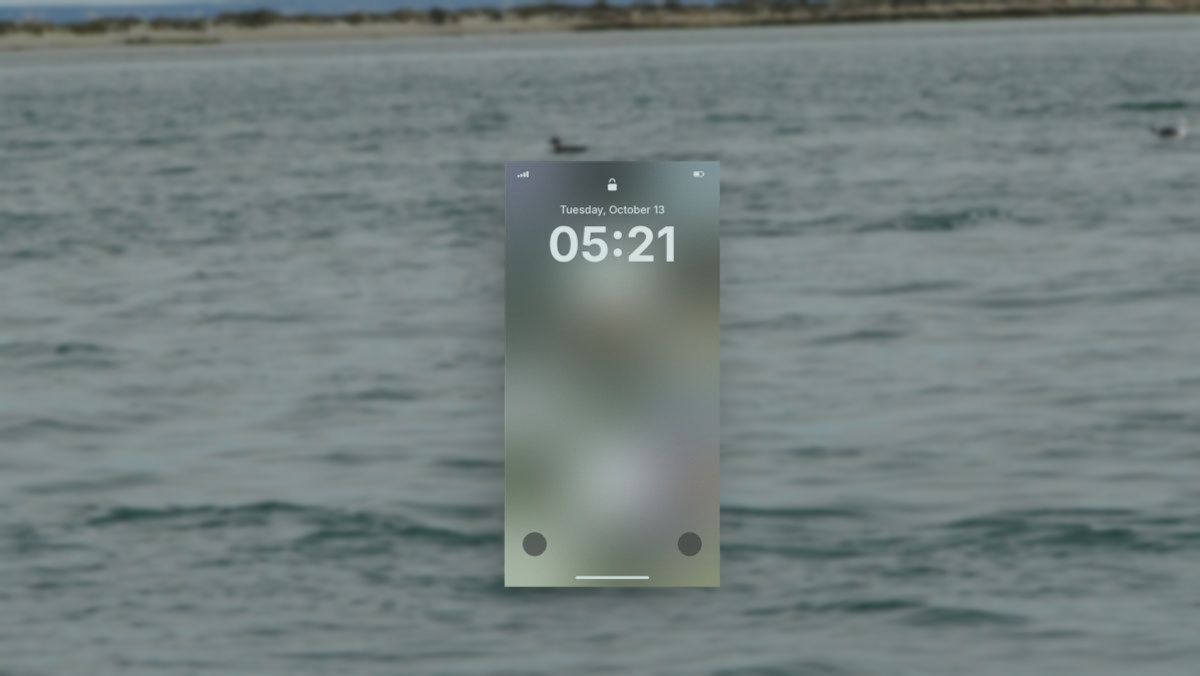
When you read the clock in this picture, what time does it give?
5:21
